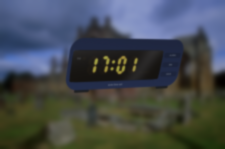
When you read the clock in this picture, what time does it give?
17:01
